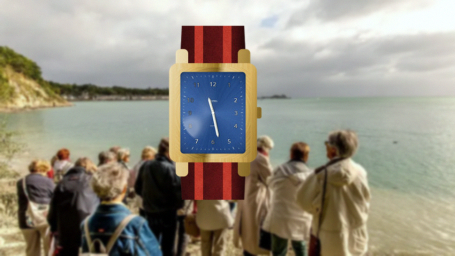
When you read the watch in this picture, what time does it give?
11:28
